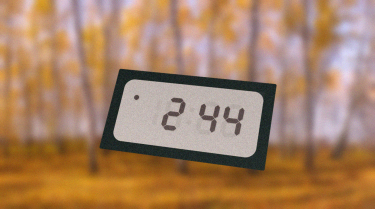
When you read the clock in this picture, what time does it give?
2:44
